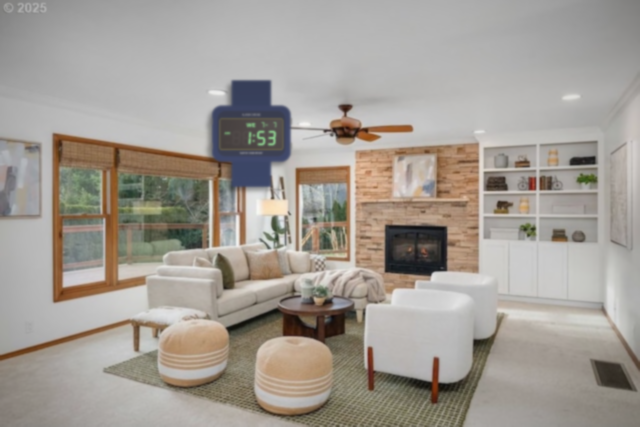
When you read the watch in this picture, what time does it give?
1:53
